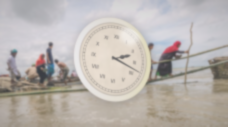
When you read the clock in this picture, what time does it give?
2:18
